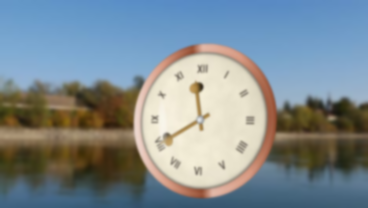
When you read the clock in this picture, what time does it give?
11:40
